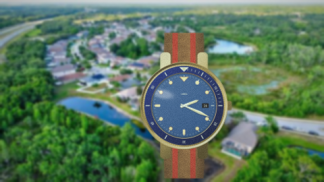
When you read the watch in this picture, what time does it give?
2:19
